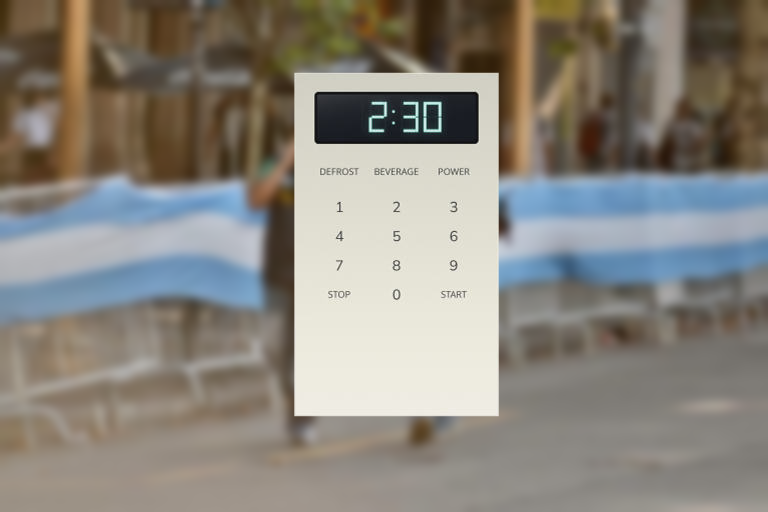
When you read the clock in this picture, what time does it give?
2:30
